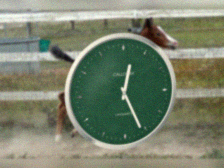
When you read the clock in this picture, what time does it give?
12:26
